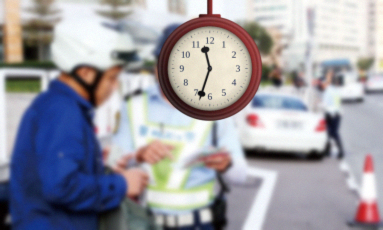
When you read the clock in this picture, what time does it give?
11:33
